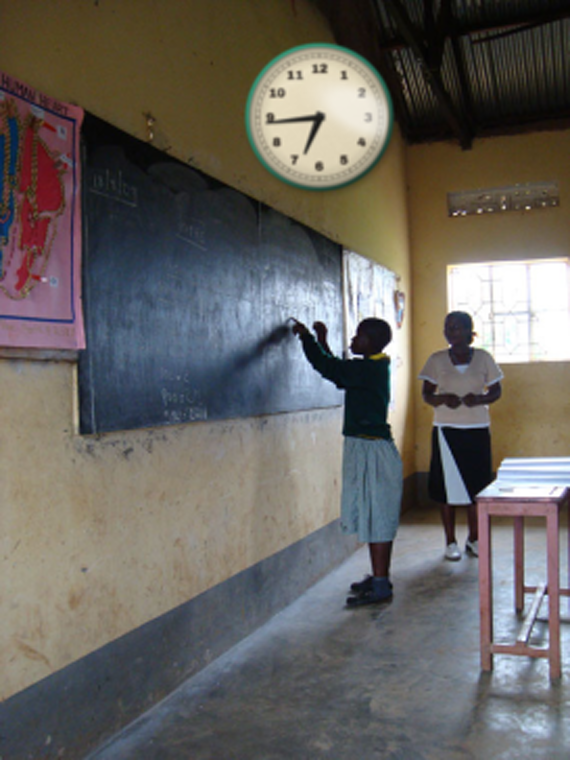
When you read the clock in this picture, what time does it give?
6:44
